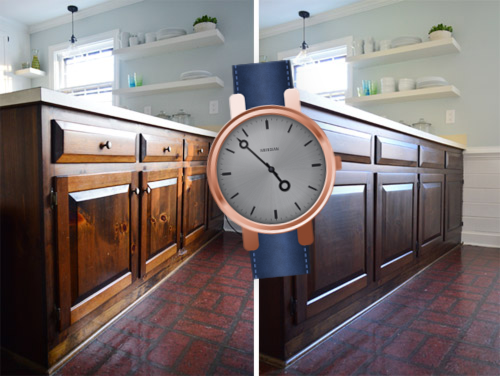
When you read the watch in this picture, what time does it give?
4:53
